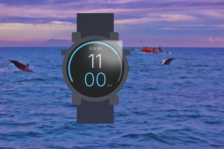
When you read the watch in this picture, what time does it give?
11:00
